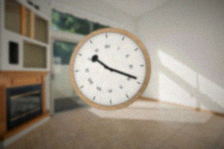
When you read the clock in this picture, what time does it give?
10:19
